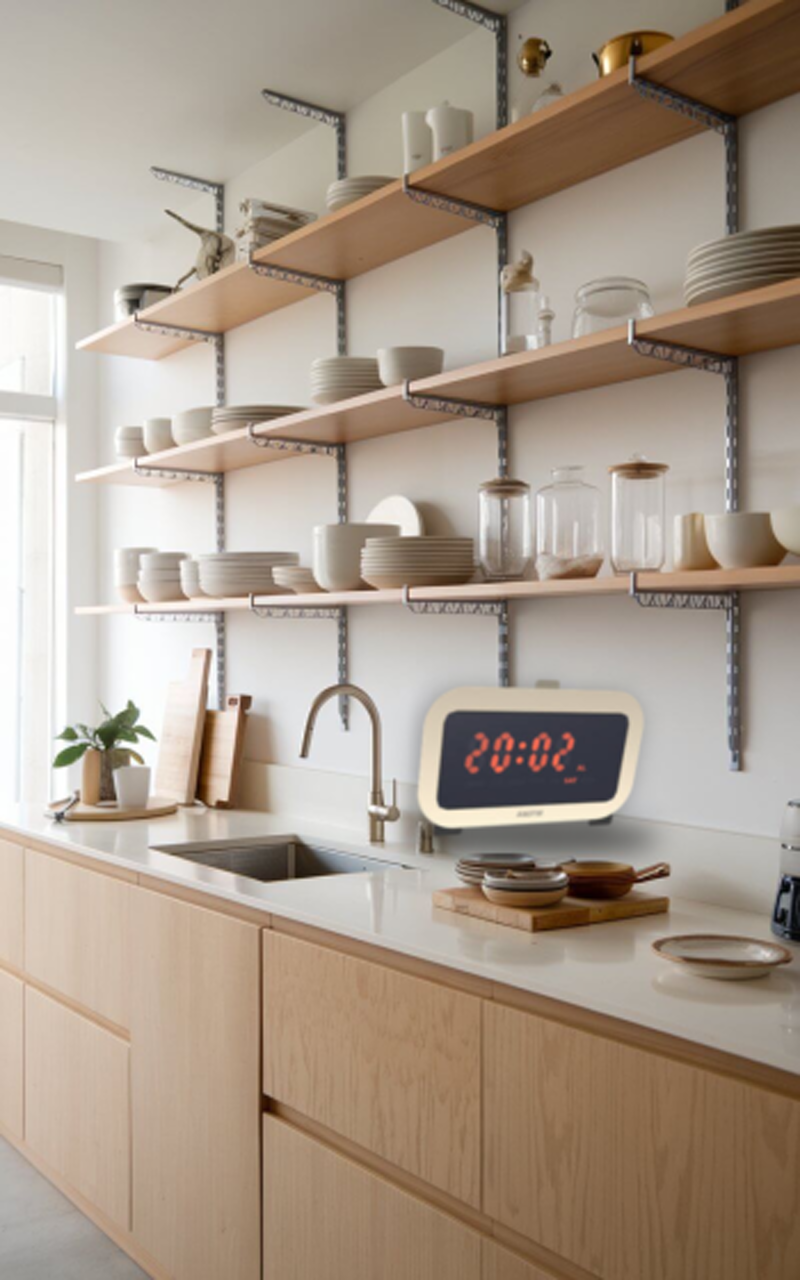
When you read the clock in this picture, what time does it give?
20:02
